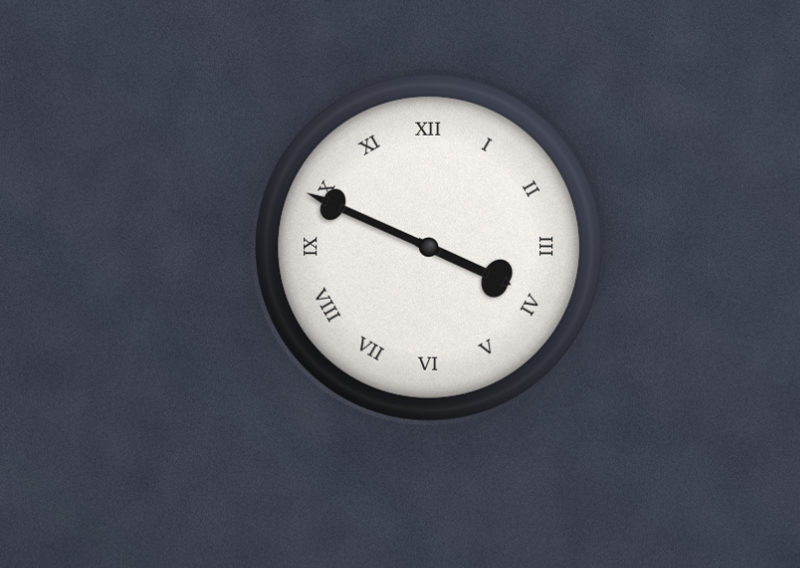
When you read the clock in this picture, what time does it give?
3:49
